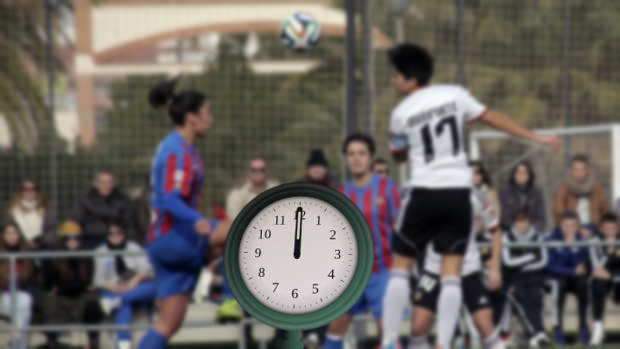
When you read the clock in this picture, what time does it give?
12:00
